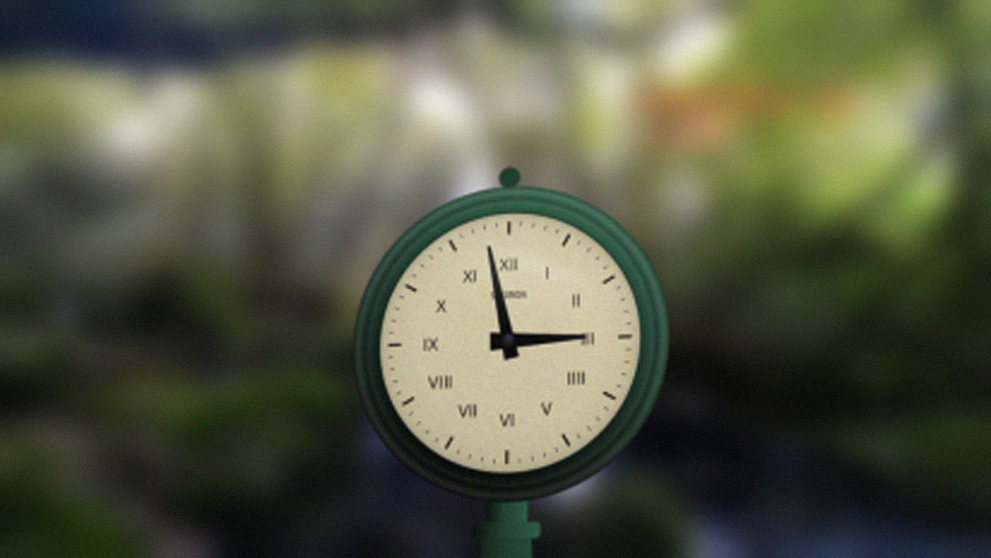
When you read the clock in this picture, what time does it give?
2:58
